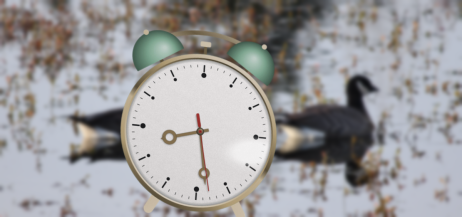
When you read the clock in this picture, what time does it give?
8:28:28
